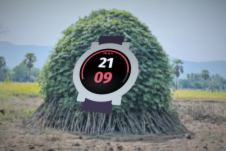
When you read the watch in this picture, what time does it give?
21:09
